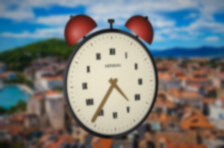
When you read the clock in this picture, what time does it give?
4:36
